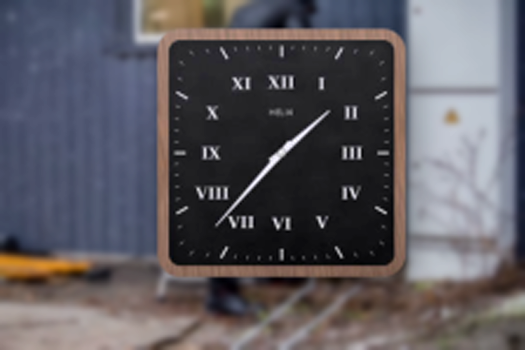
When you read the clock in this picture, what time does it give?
1:37
